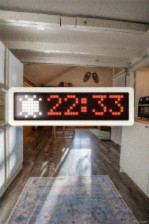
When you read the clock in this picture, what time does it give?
22:33
